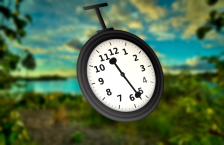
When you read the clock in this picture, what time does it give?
11:27
